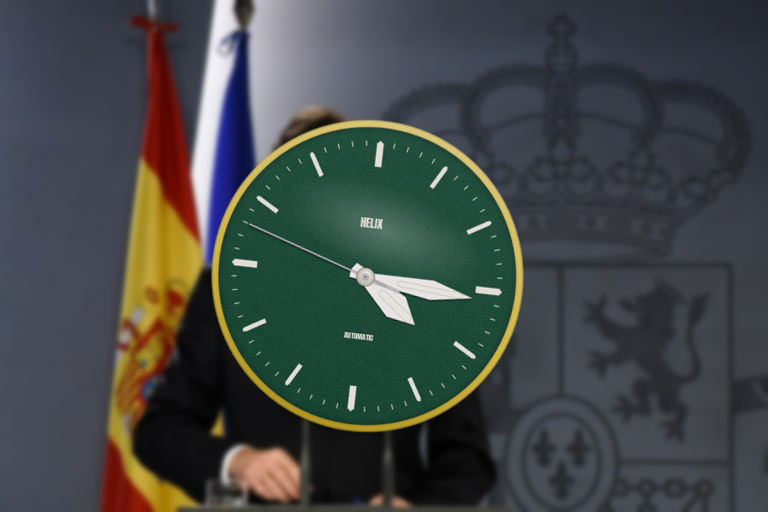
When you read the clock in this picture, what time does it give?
4:15:48
